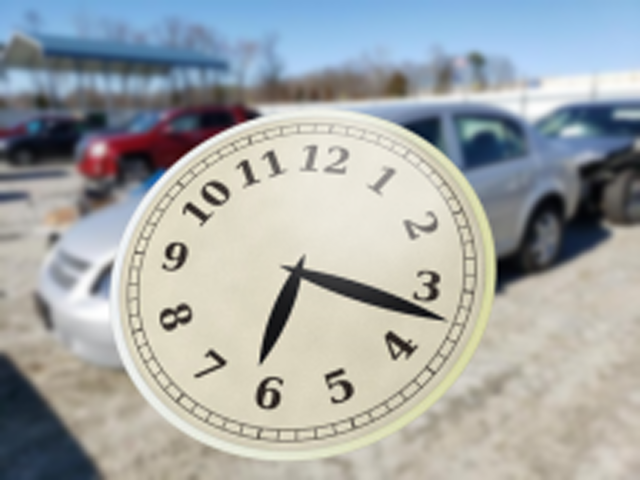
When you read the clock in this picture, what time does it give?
6:17
